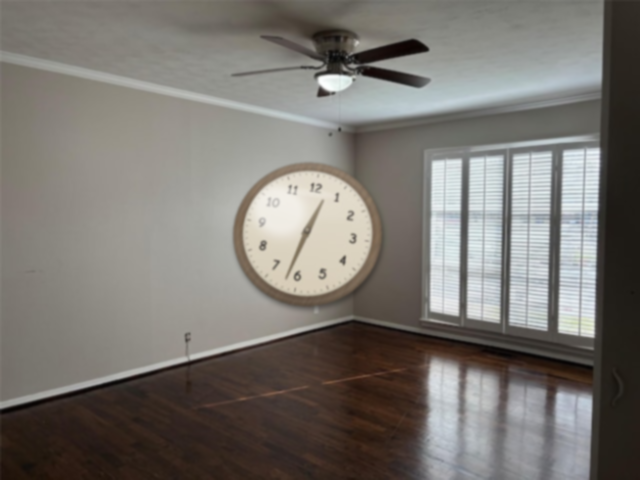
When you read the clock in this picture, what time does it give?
12:32
